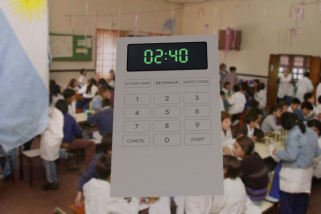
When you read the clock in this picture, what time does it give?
2:40
